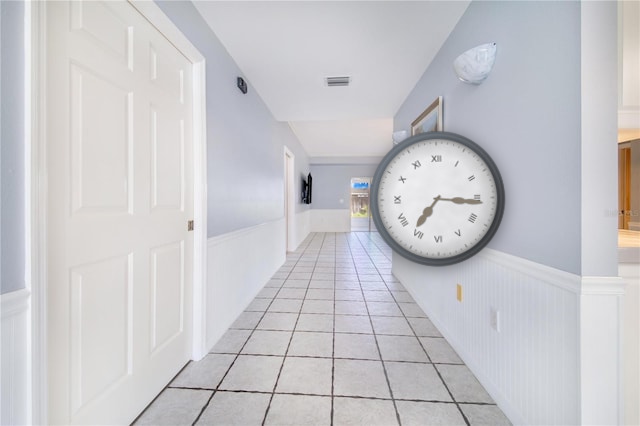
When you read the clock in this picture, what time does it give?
7:16
